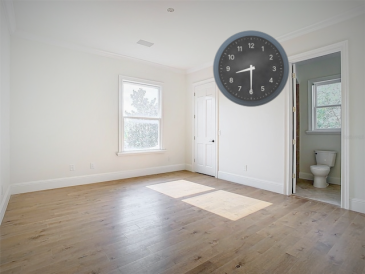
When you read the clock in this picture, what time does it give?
8:30
